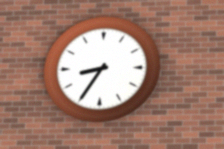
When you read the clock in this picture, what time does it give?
8:35
